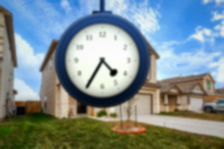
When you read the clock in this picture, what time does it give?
4:35
